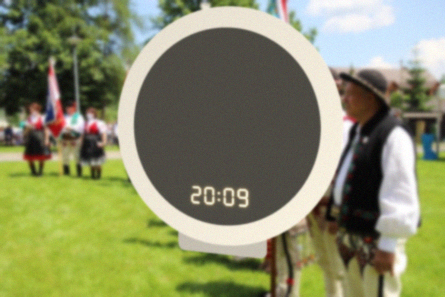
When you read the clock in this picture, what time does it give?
20:09
